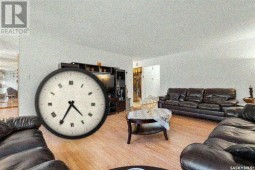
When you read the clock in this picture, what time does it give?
4:35
